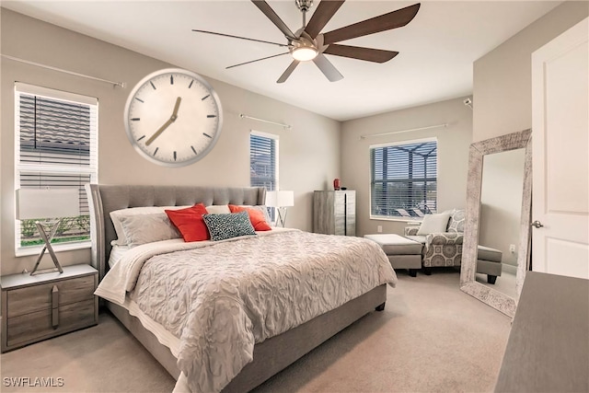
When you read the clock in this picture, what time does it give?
12:38
